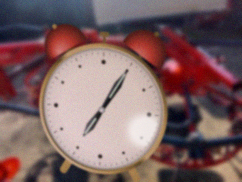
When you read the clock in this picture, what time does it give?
7:05
